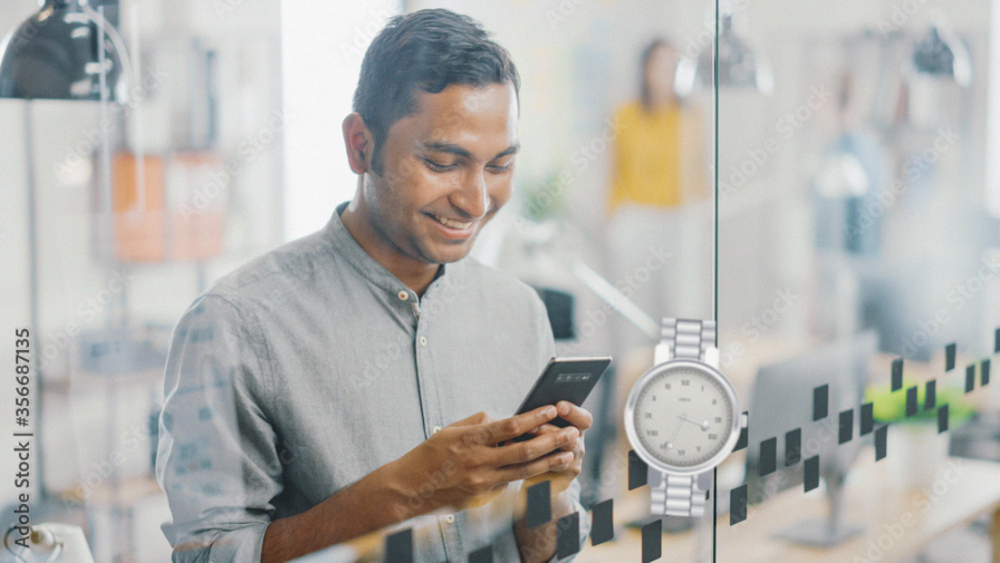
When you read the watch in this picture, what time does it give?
3:34
